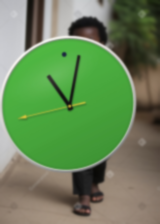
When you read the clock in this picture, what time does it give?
11:02:44
